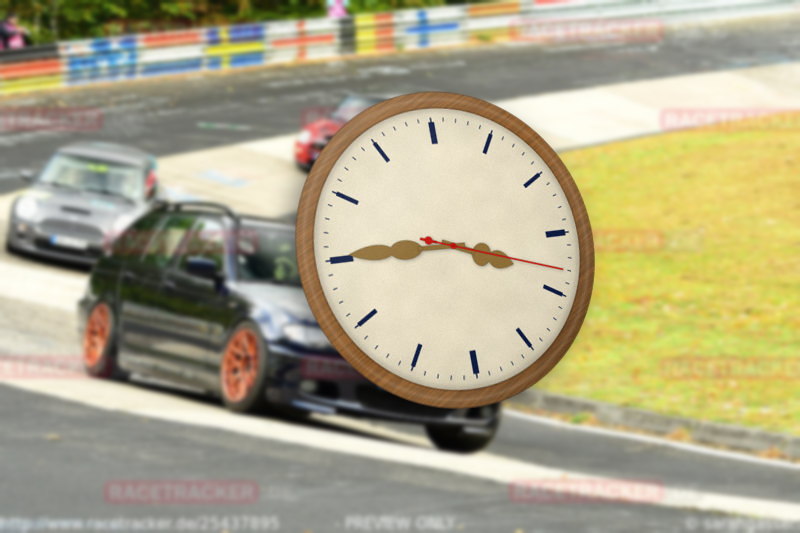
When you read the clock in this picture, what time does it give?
3:45:18
